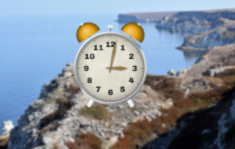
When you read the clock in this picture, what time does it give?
3:02
